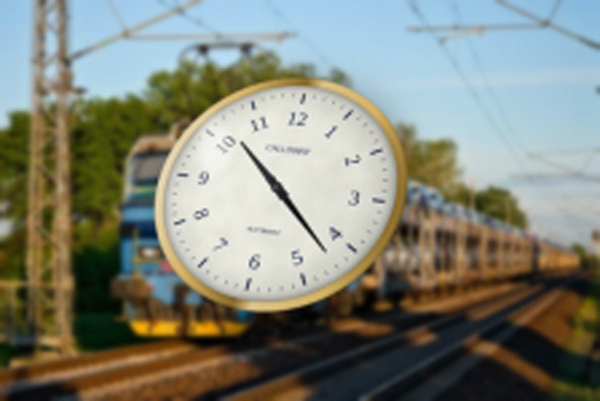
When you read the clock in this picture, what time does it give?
10:22
